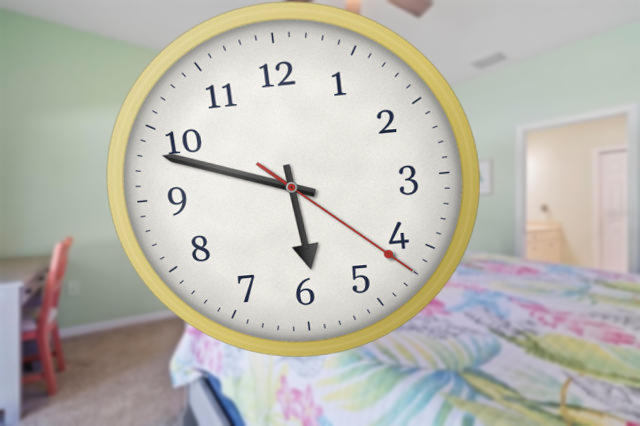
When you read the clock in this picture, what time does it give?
5:48:22
